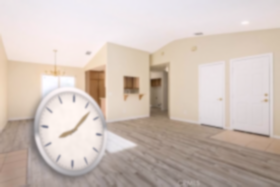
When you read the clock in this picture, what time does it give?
8:07
